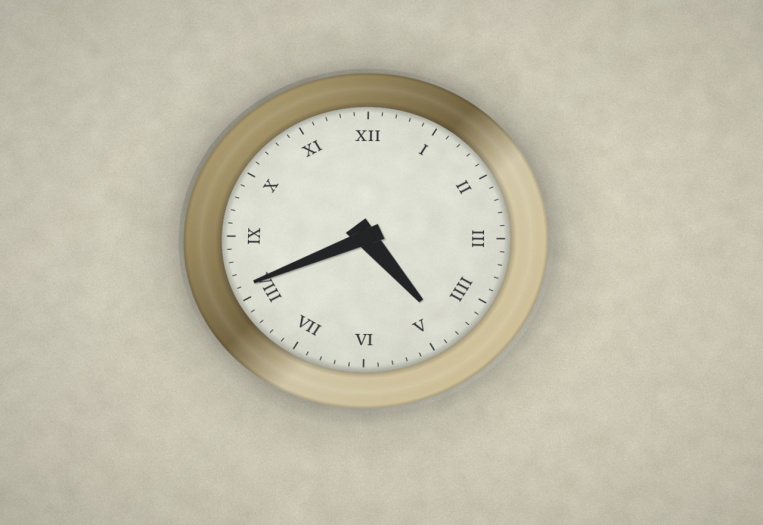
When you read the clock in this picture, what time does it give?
4:41
